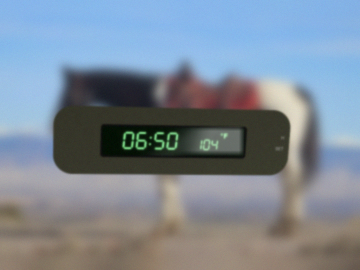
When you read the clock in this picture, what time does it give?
6:50
